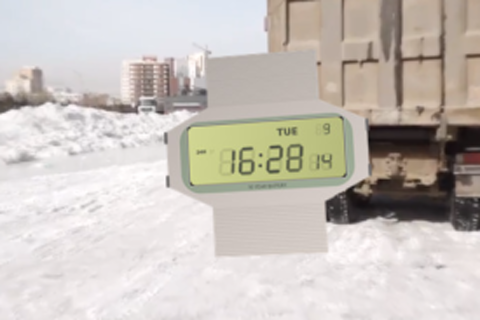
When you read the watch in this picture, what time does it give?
16:28:14
